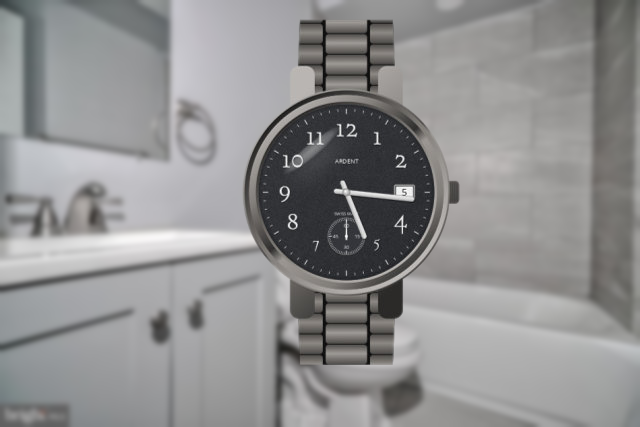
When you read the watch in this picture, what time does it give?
5:16
